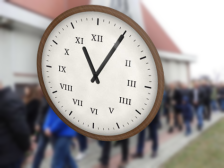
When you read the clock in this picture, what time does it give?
11:05
